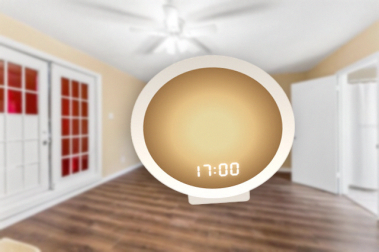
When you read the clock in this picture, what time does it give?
17:00
